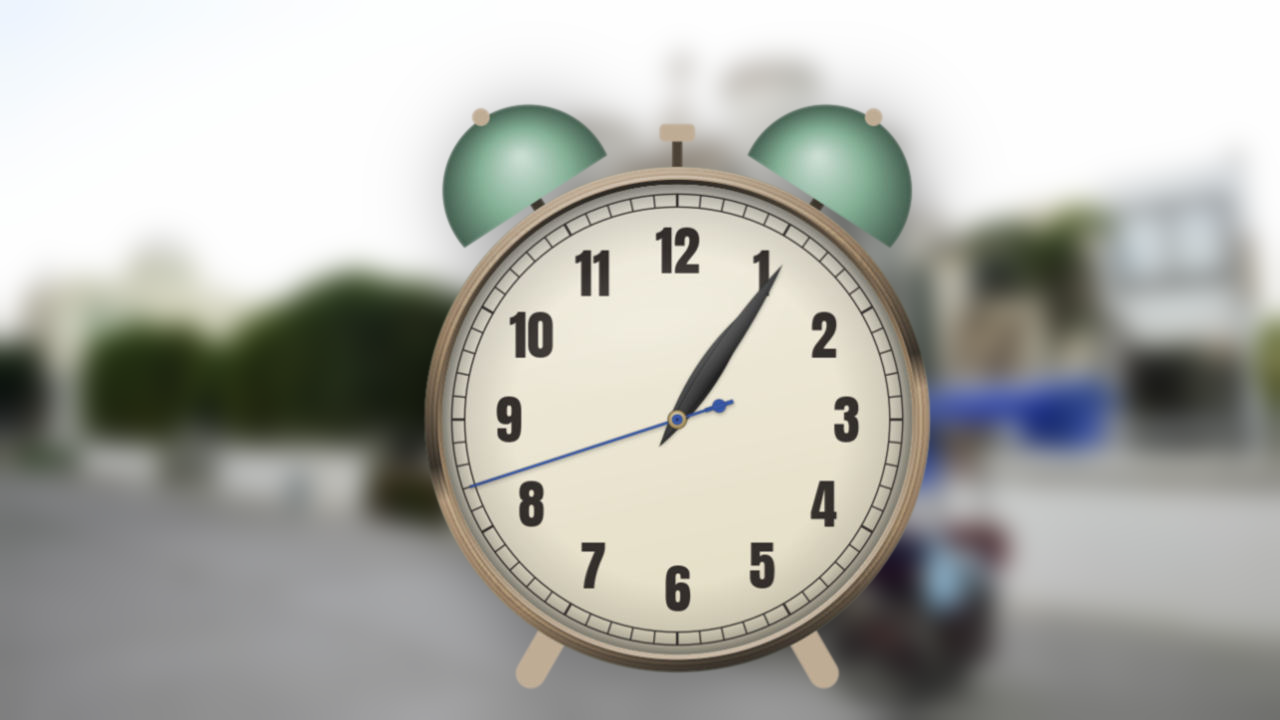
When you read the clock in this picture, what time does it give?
1:05:42
